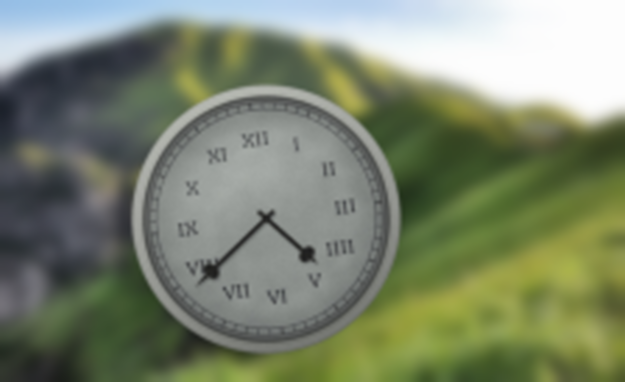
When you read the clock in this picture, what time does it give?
4:39
